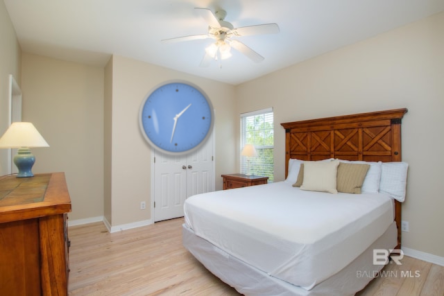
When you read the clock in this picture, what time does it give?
1:32
